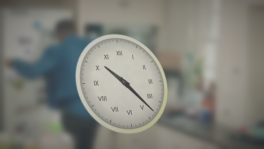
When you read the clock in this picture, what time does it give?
10:23
